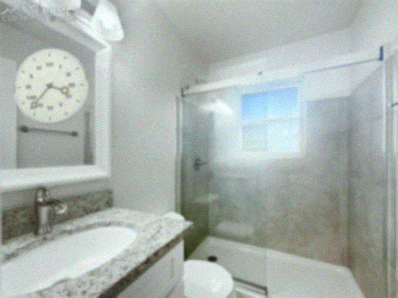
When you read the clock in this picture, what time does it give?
3:37
